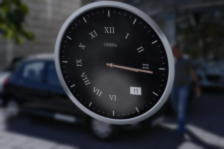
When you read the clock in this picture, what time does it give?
3:16
